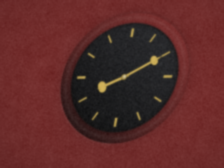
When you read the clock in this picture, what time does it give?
8:10
